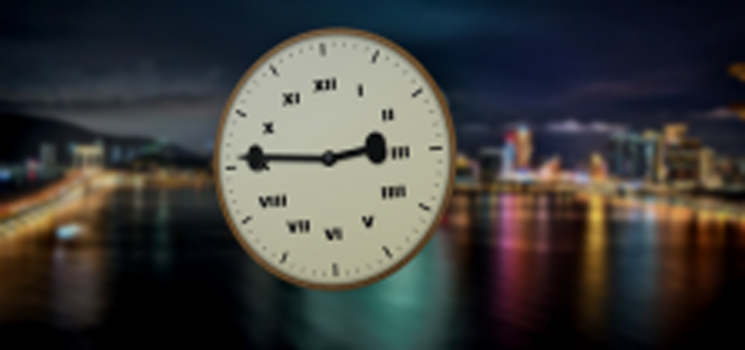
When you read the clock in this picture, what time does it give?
2:46
